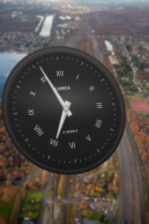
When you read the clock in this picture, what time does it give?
6:56
